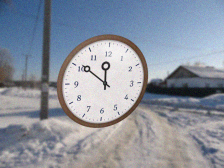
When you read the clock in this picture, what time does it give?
11:51
